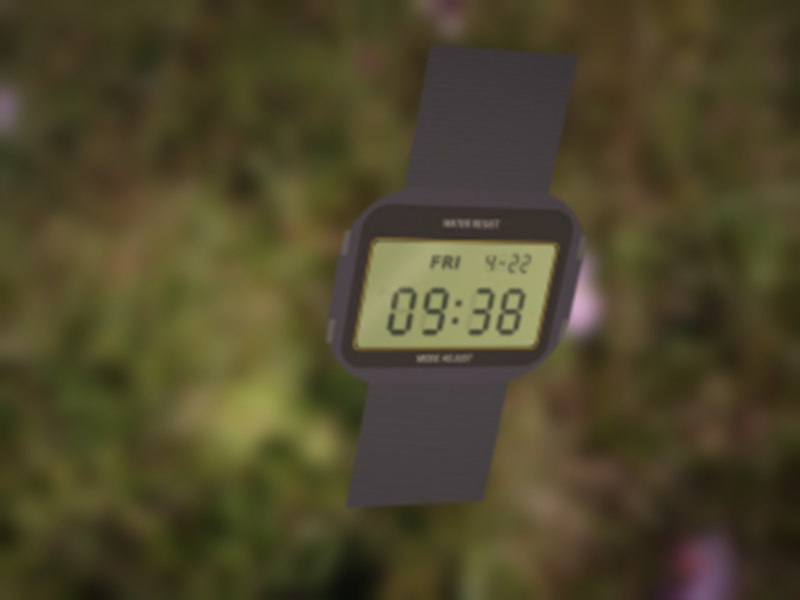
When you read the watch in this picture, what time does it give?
9:38
